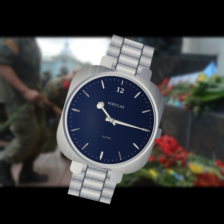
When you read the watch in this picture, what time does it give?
10:15
